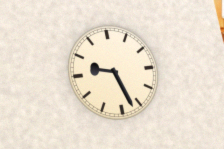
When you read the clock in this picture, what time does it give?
9:27
